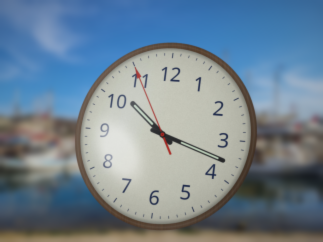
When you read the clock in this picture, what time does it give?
10:17:55
